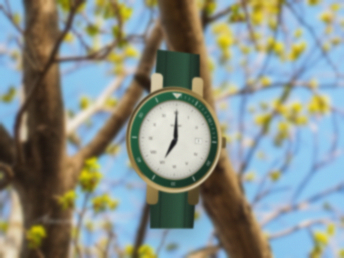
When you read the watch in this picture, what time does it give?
7:00
